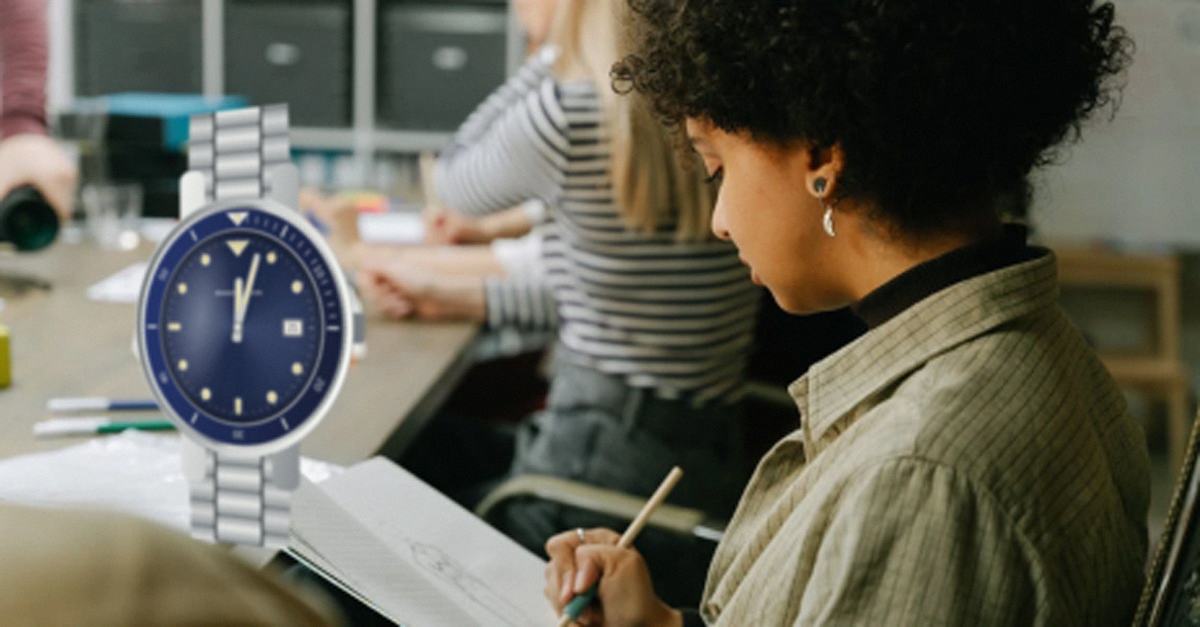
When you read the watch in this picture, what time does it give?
12:03
